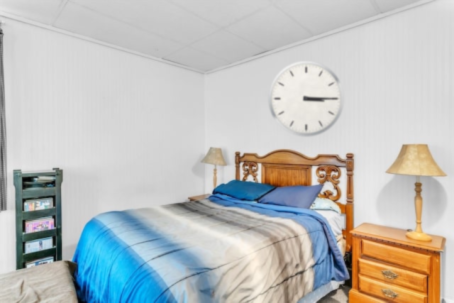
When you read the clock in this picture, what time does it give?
3:15
